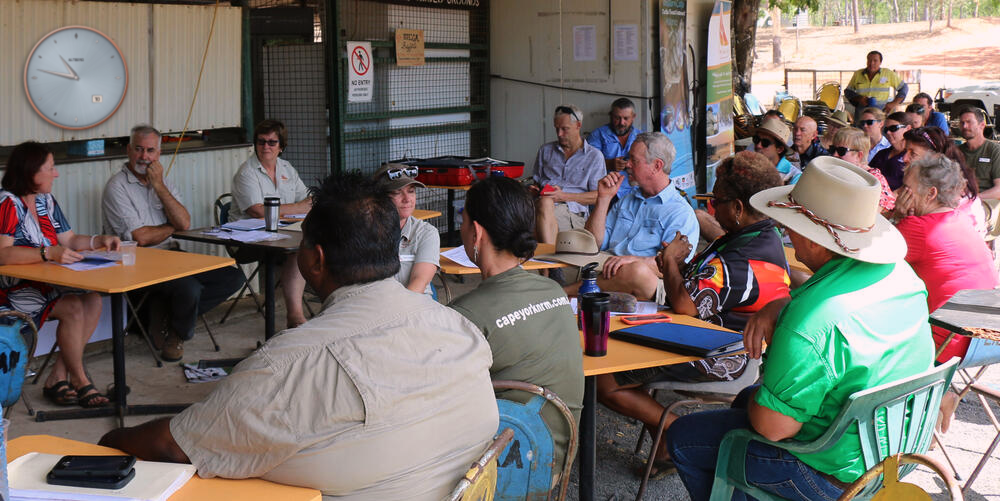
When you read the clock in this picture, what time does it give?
10:47
